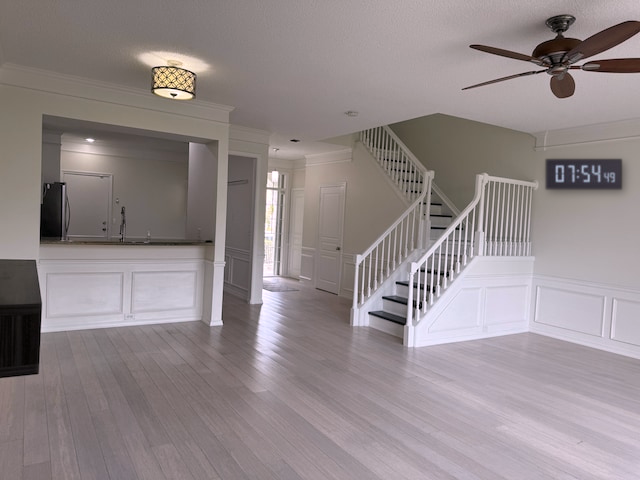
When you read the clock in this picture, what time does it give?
7:54
